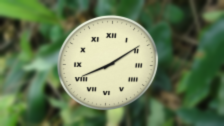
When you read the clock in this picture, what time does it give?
8:09
